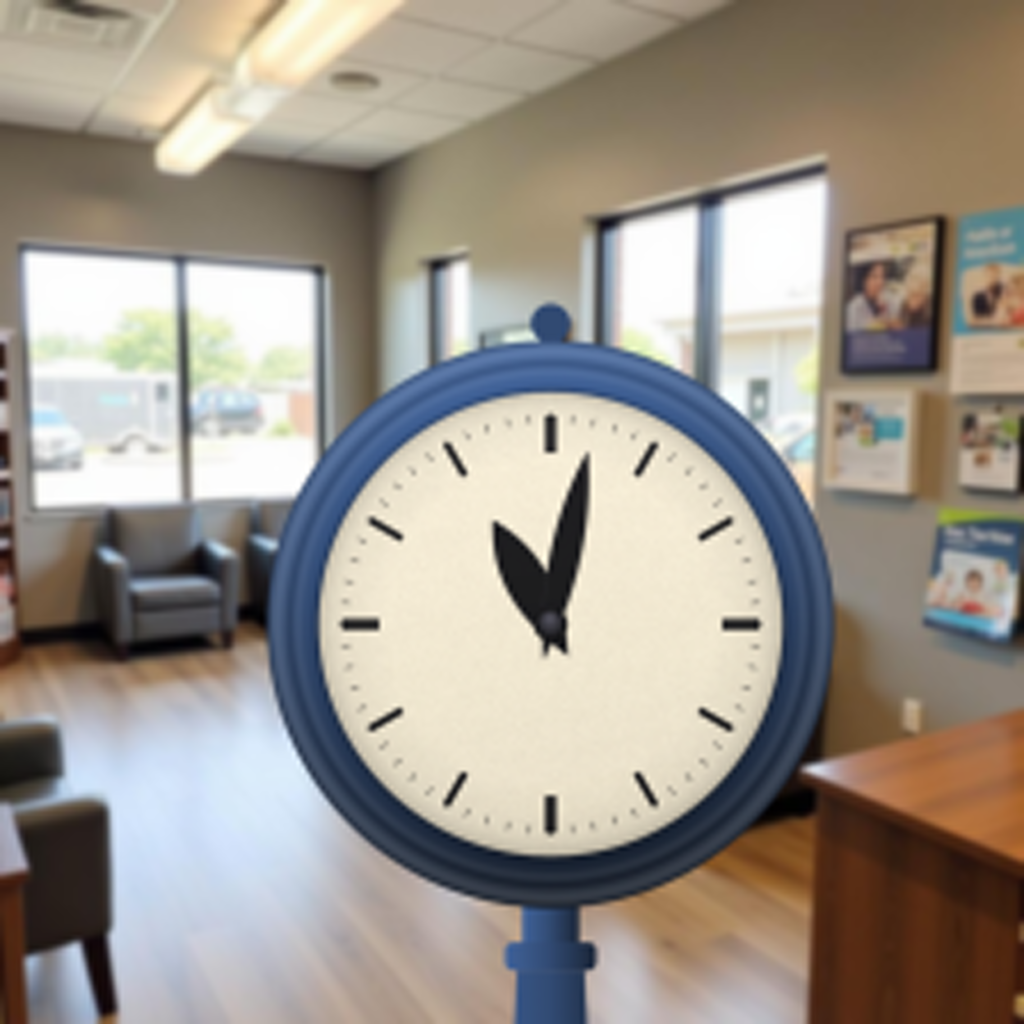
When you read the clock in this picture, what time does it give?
11:02
